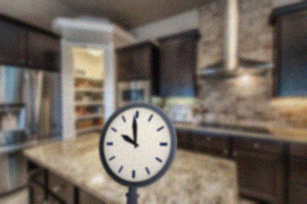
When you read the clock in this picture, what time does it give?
9:59
